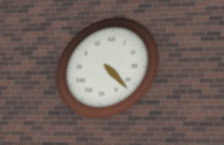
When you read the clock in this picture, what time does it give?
4:22
